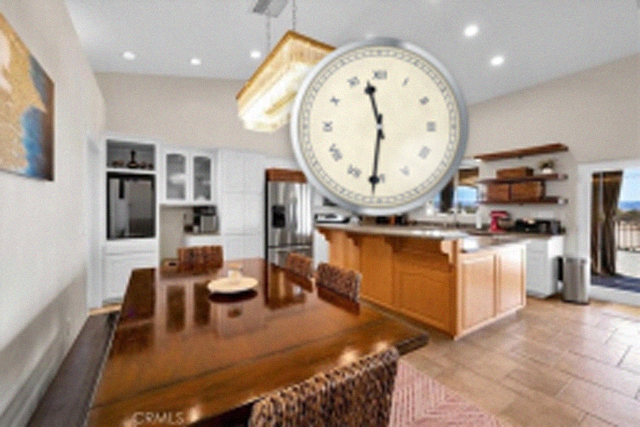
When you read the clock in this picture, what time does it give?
11:31
